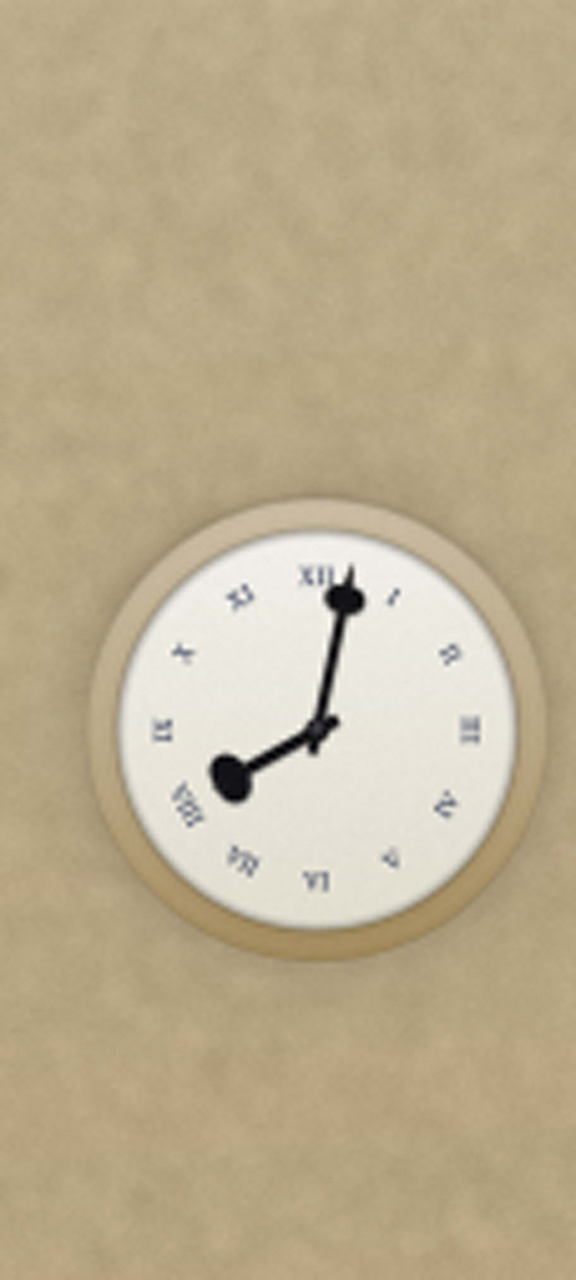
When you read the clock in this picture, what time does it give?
8:02
